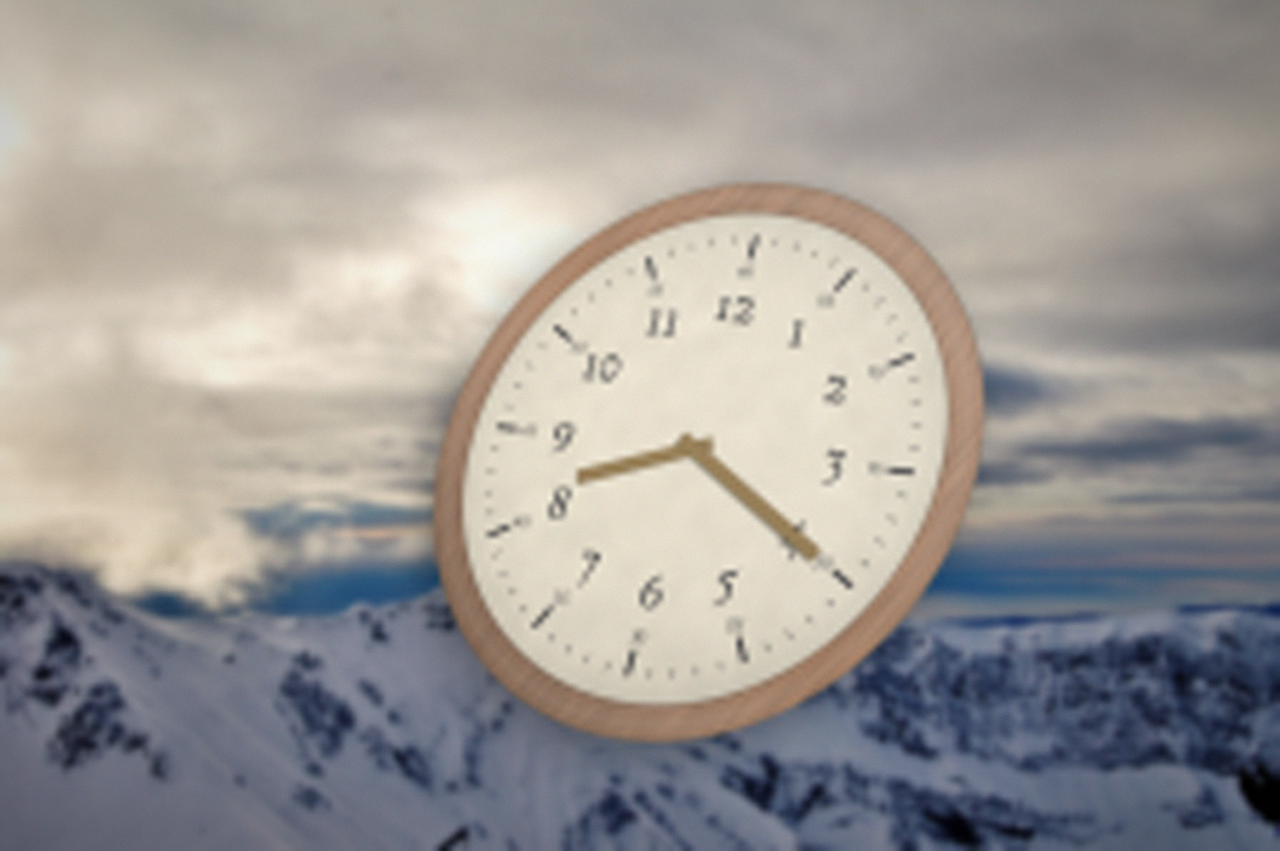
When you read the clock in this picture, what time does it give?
8:20
